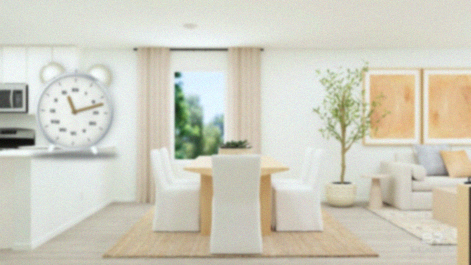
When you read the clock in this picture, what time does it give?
11:12
